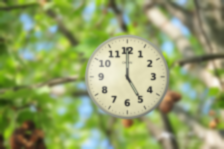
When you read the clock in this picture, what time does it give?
5:00
